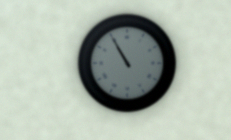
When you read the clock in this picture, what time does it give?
10:55
